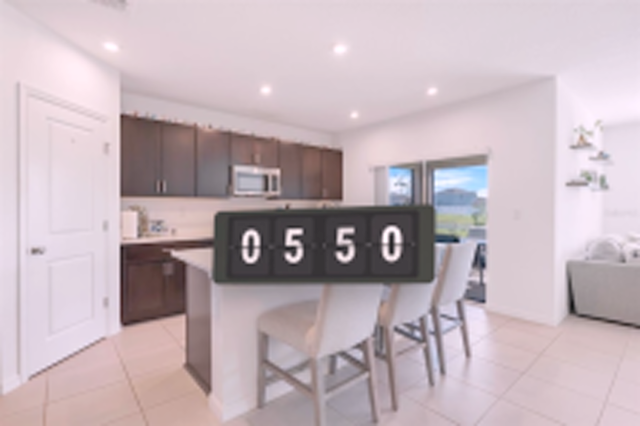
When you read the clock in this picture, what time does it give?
5:50
